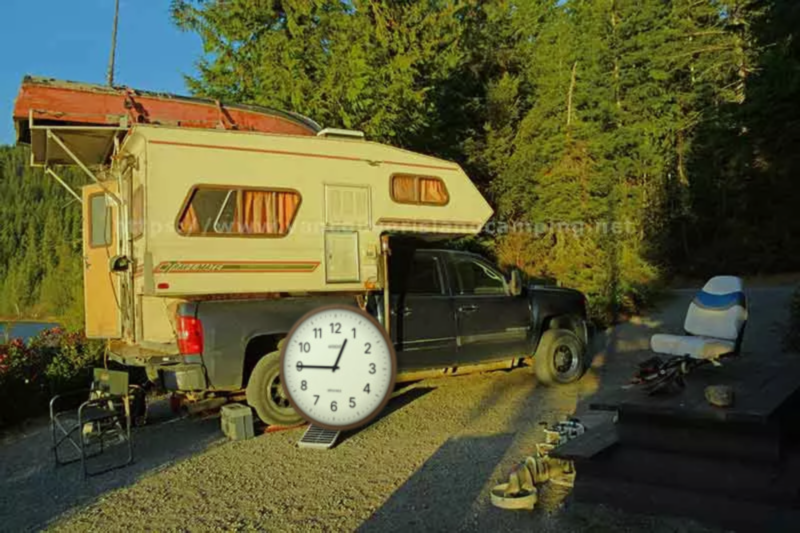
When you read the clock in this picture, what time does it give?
12:45
